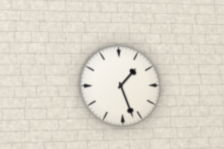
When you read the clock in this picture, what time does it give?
1:27
